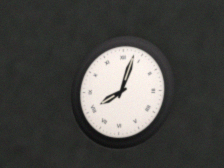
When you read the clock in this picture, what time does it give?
8:03
